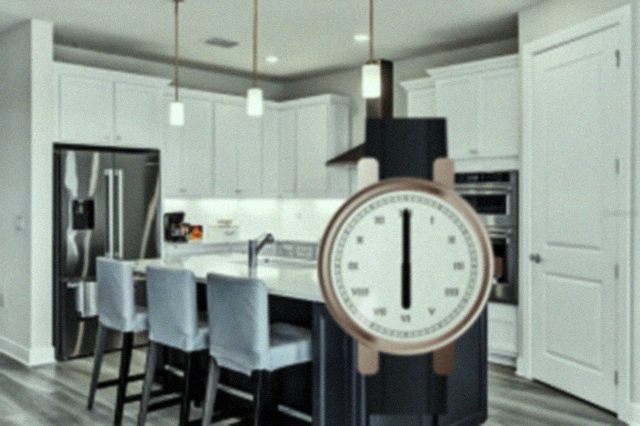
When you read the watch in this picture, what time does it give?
6:00
